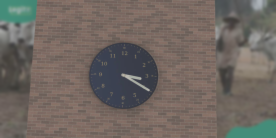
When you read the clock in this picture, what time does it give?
3:20
